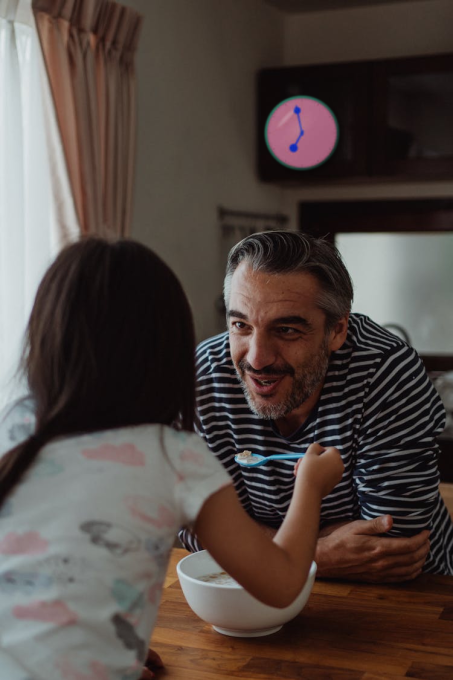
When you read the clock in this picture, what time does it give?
6:58
